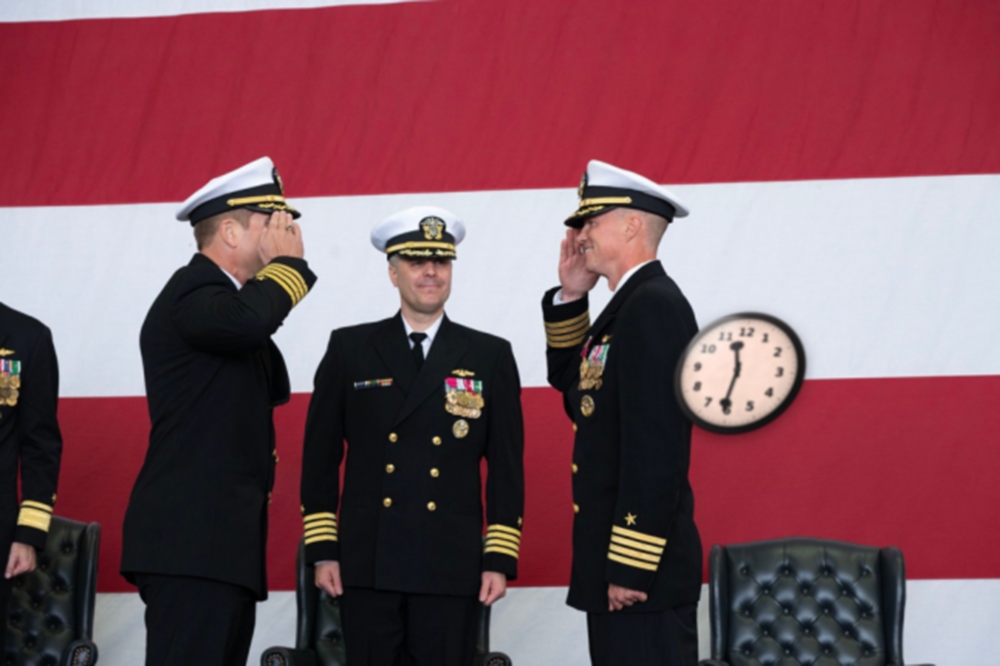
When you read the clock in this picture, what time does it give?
11:31
